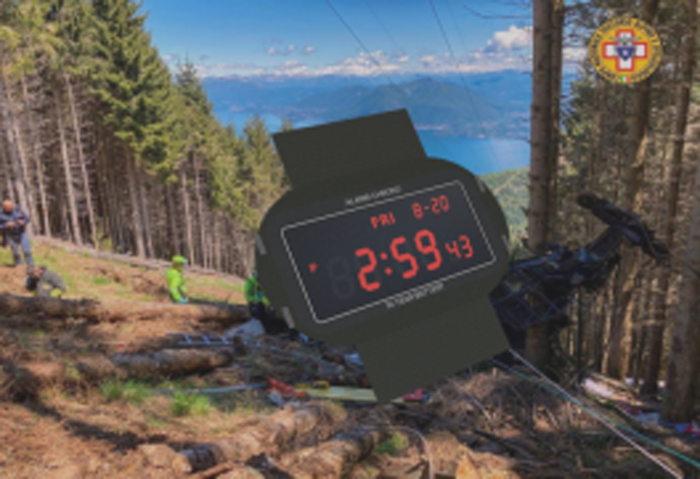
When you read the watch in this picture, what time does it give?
2:59:43
